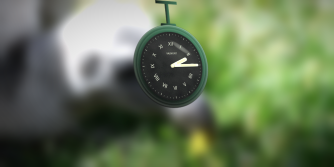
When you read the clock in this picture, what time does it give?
2:15
